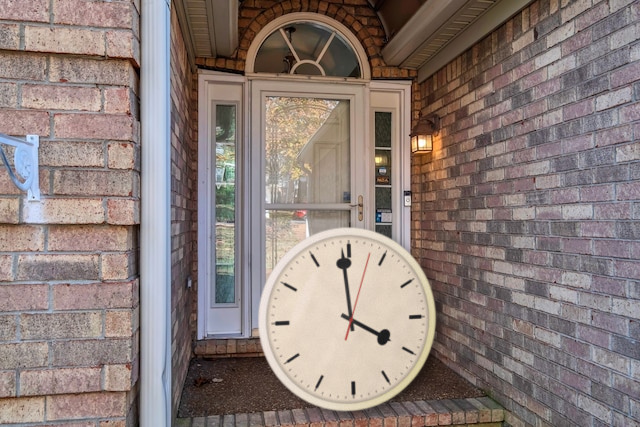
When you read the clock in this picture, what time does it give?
3:59:03
